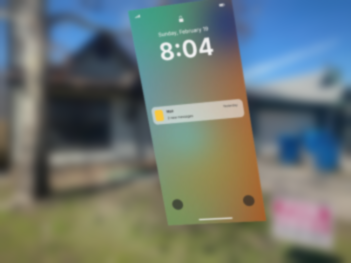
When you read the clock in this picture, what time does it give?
8:04
